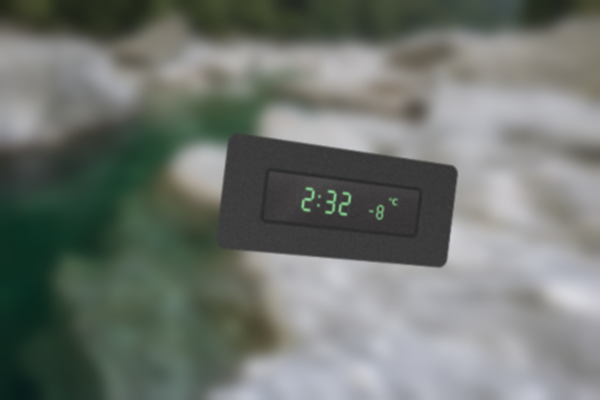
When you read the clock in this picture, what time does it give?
2:32
